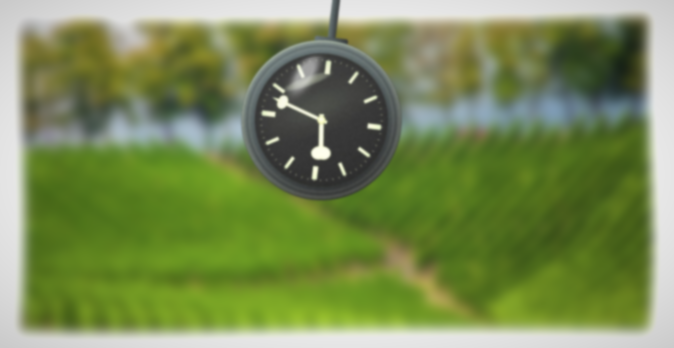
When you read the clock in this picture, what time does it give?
5:48
